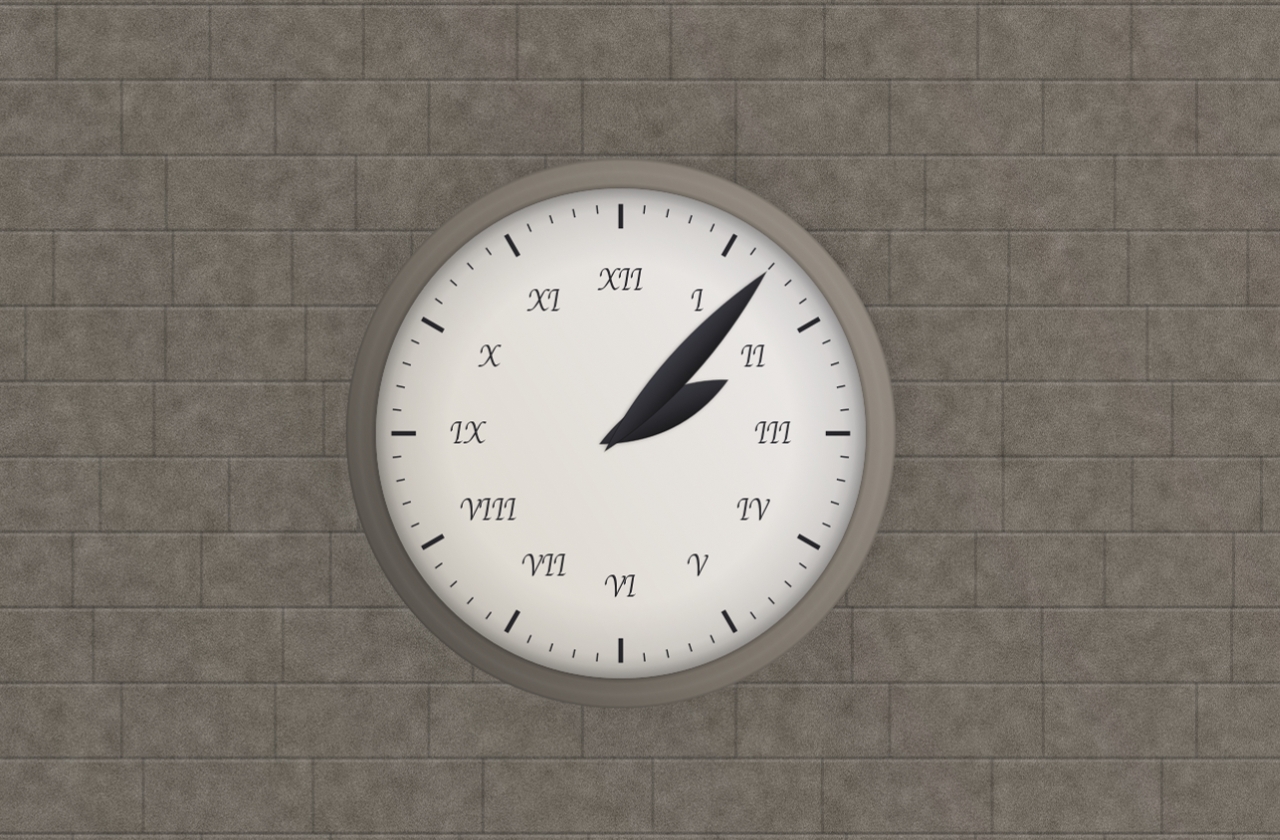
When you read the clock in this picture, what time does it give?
2:07
